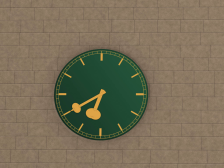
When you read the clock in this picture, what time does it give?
6:40
